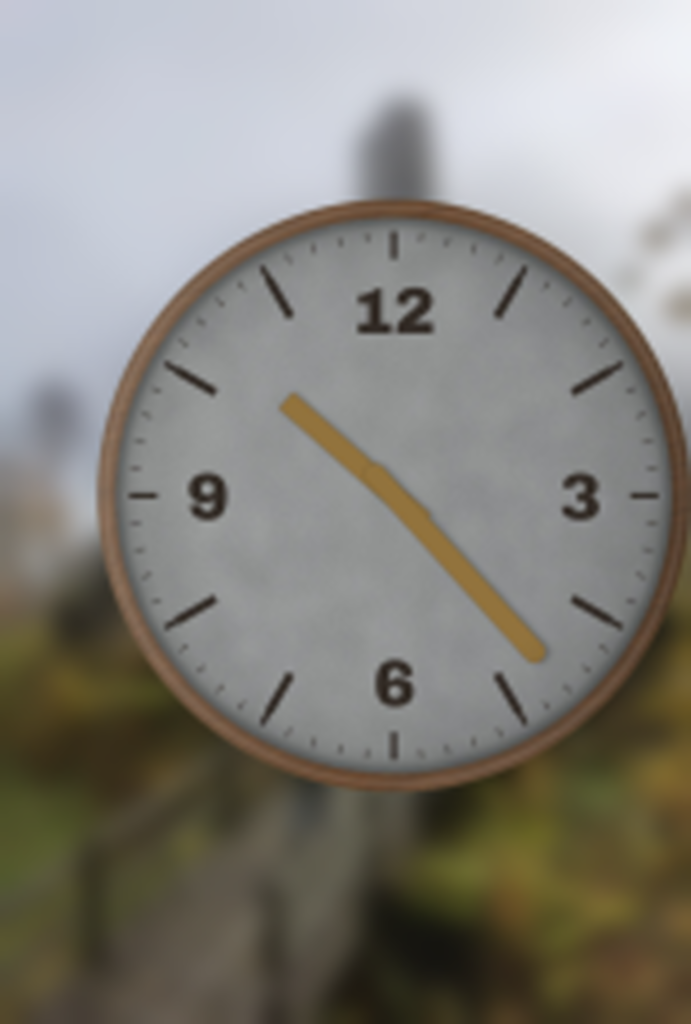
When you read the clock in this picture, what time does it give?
10:23
